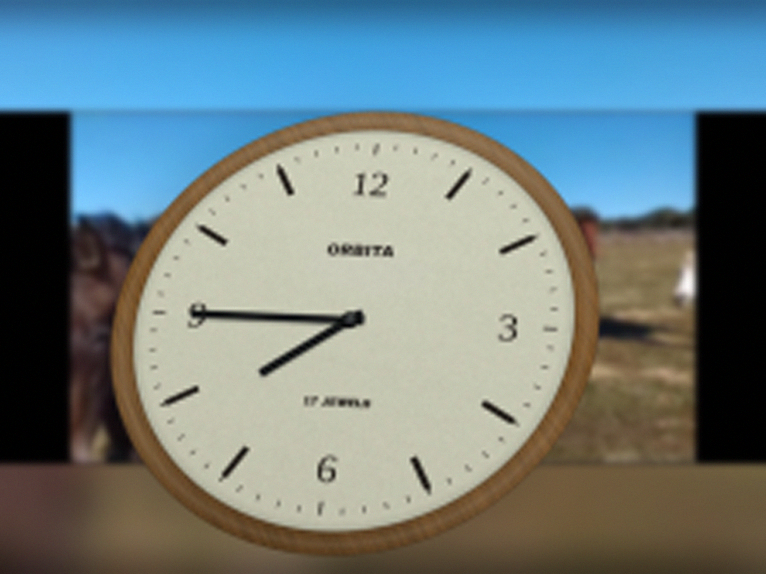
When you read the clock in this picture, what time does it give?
7:45
